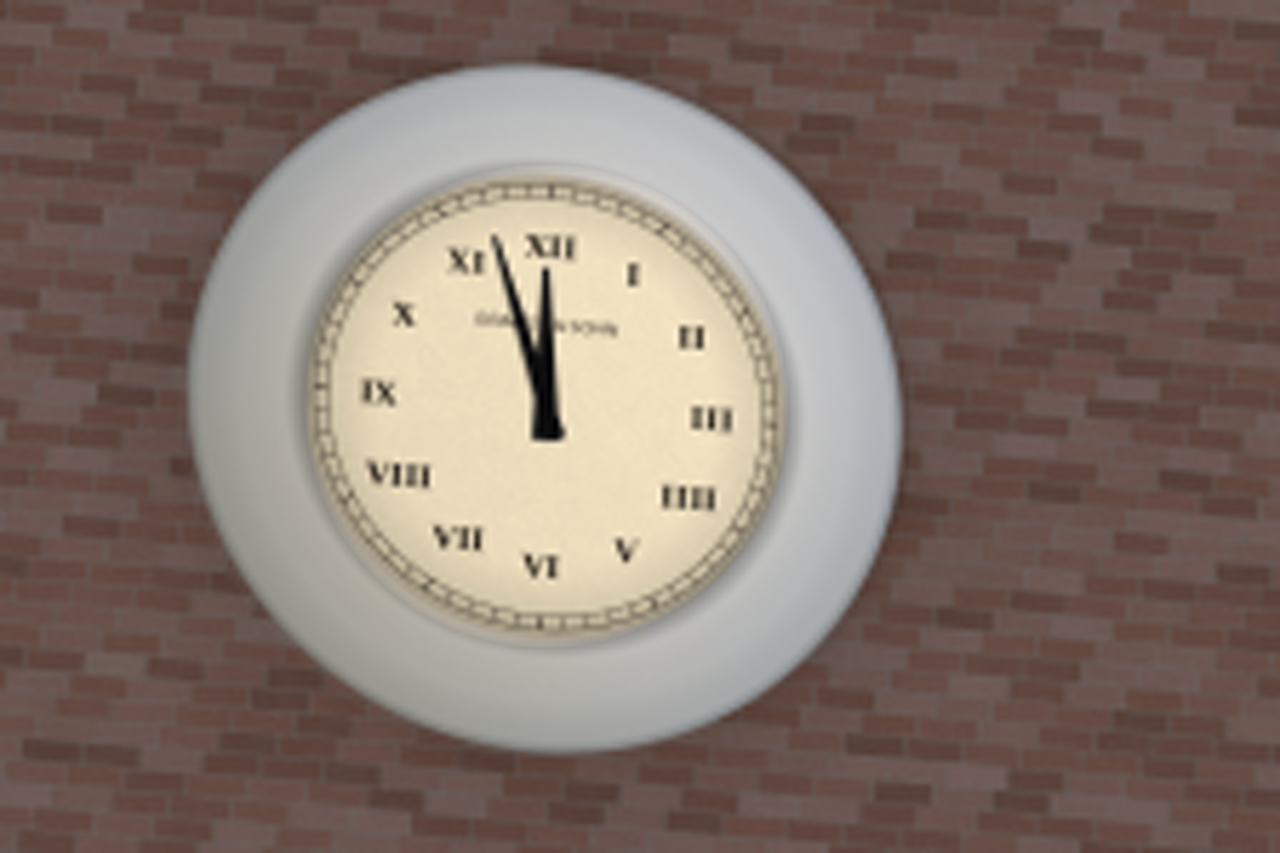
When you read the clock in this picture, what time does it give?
11:57
